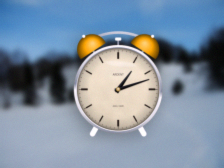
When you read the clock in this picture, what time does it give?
1:12
